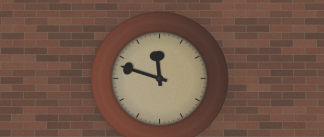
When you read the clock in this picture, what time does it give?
11:48
